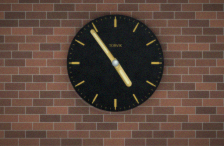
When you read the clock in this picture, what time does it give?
4:54
